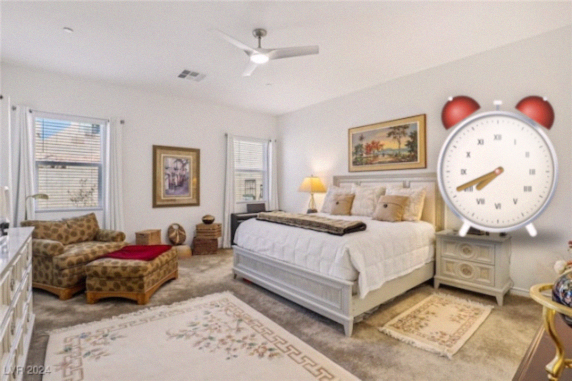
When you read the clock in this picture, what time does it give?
7:41
